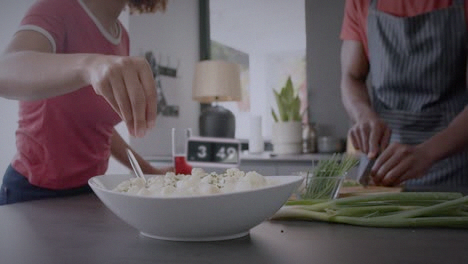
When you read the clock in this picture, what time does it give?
3:49
